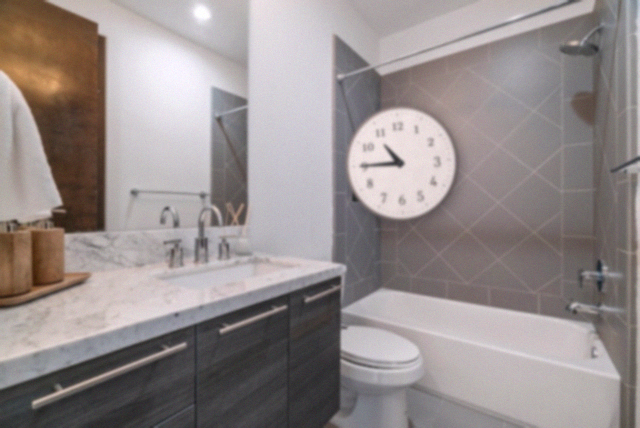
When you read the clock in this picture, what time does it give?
10:45
